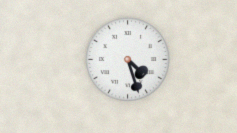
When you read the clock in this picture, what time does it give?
4:27
